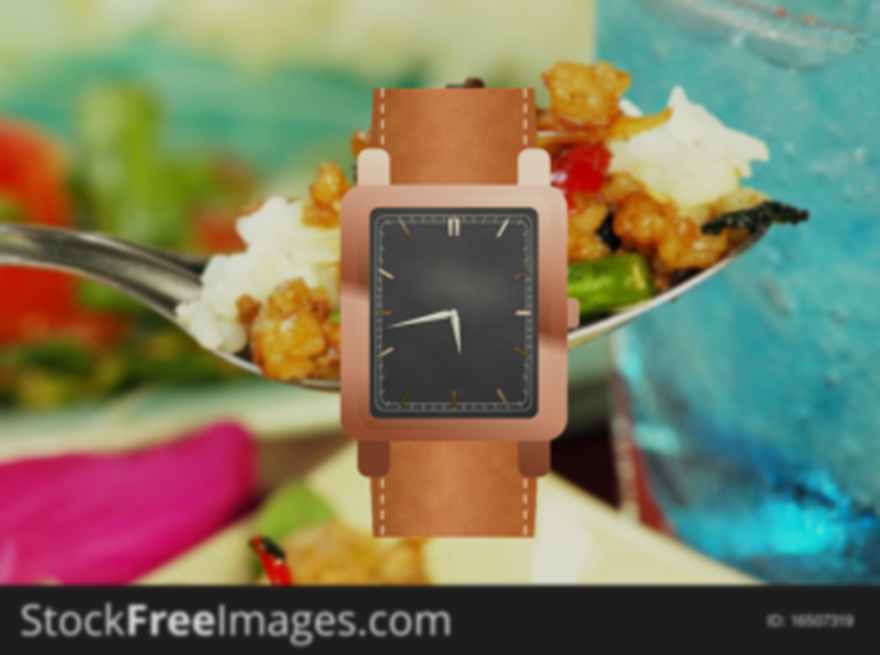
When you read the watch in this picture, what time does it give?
5:43
